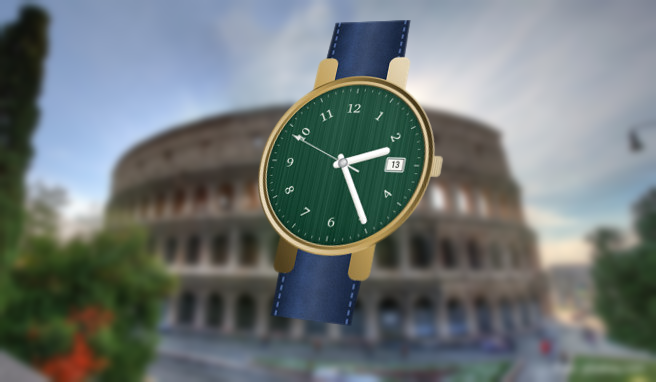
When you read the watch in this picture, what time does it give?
2:24:49
